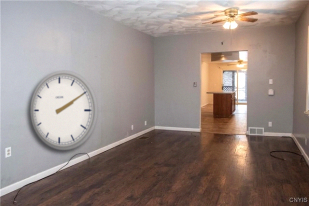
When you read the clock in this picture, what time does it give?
2:10
